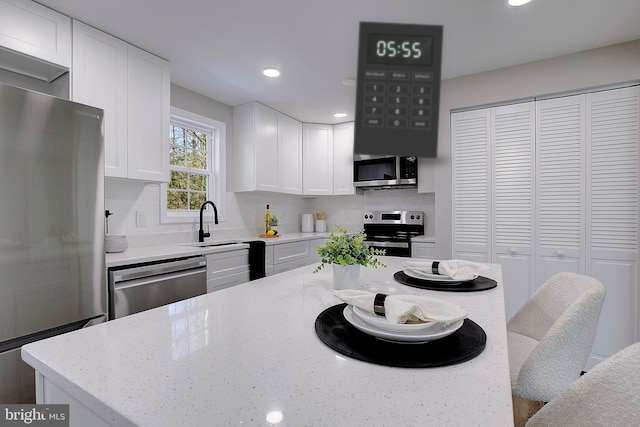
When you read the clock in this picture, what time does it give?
5:55
